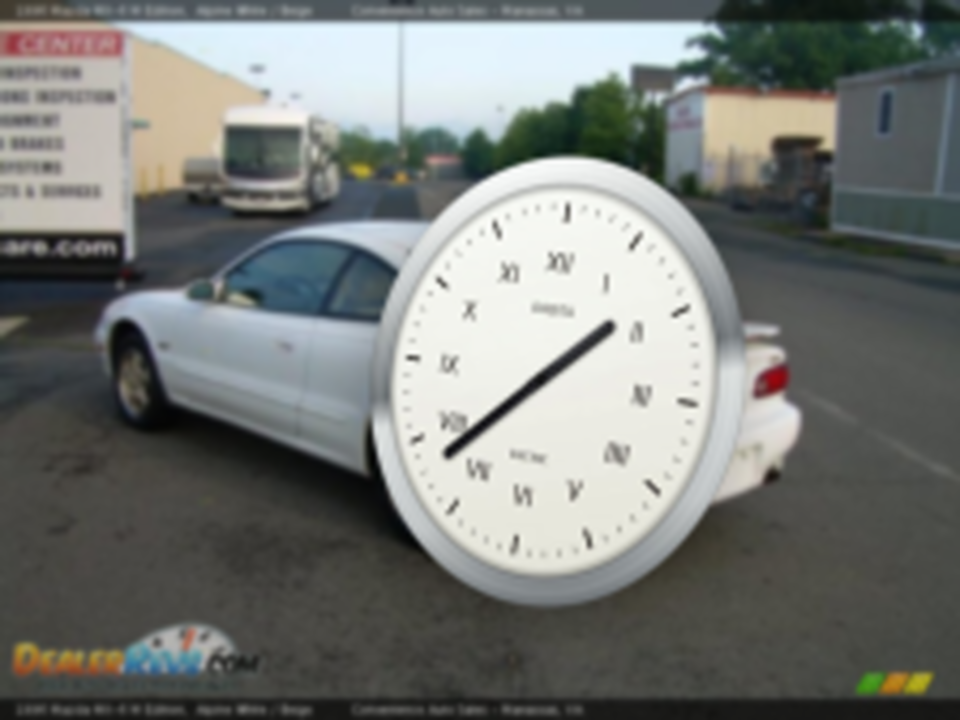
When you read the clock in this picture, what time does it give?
1:38
